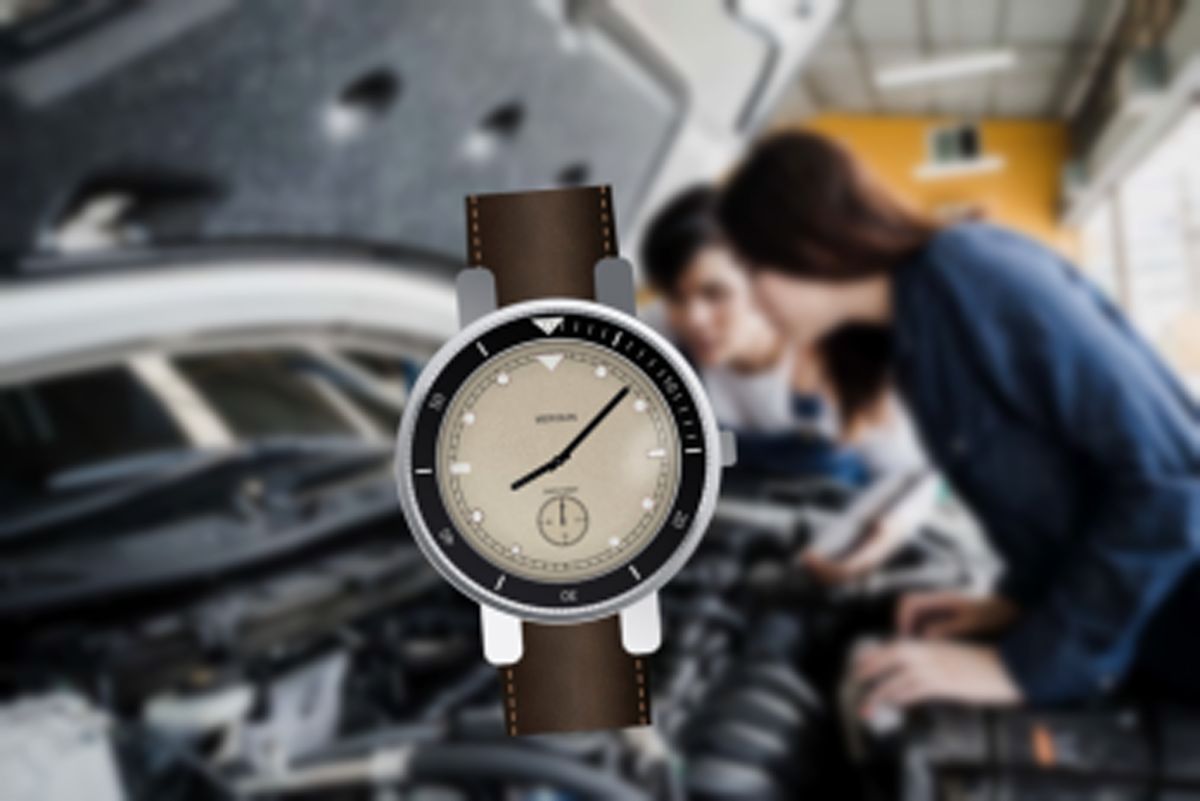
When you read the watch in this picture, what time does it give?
8:08
